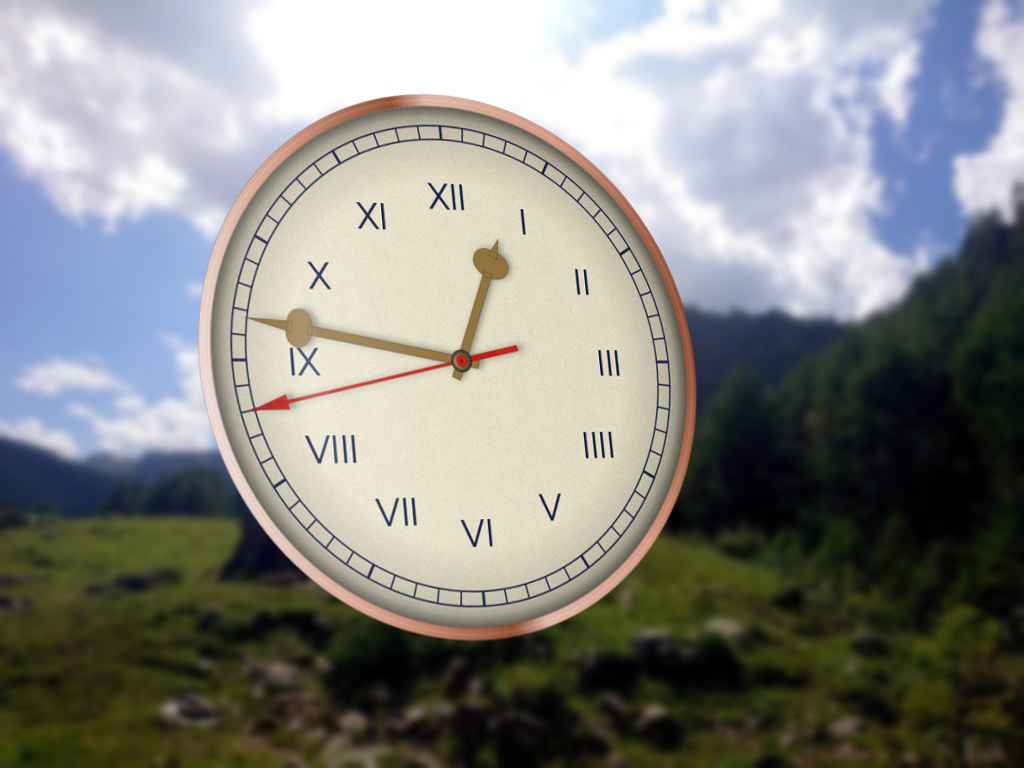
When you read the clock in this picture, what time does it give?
12:46:43
